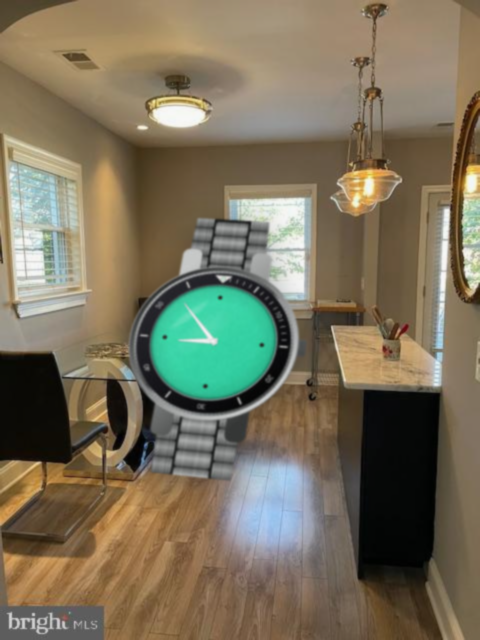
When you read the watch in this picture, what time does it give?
8:53
